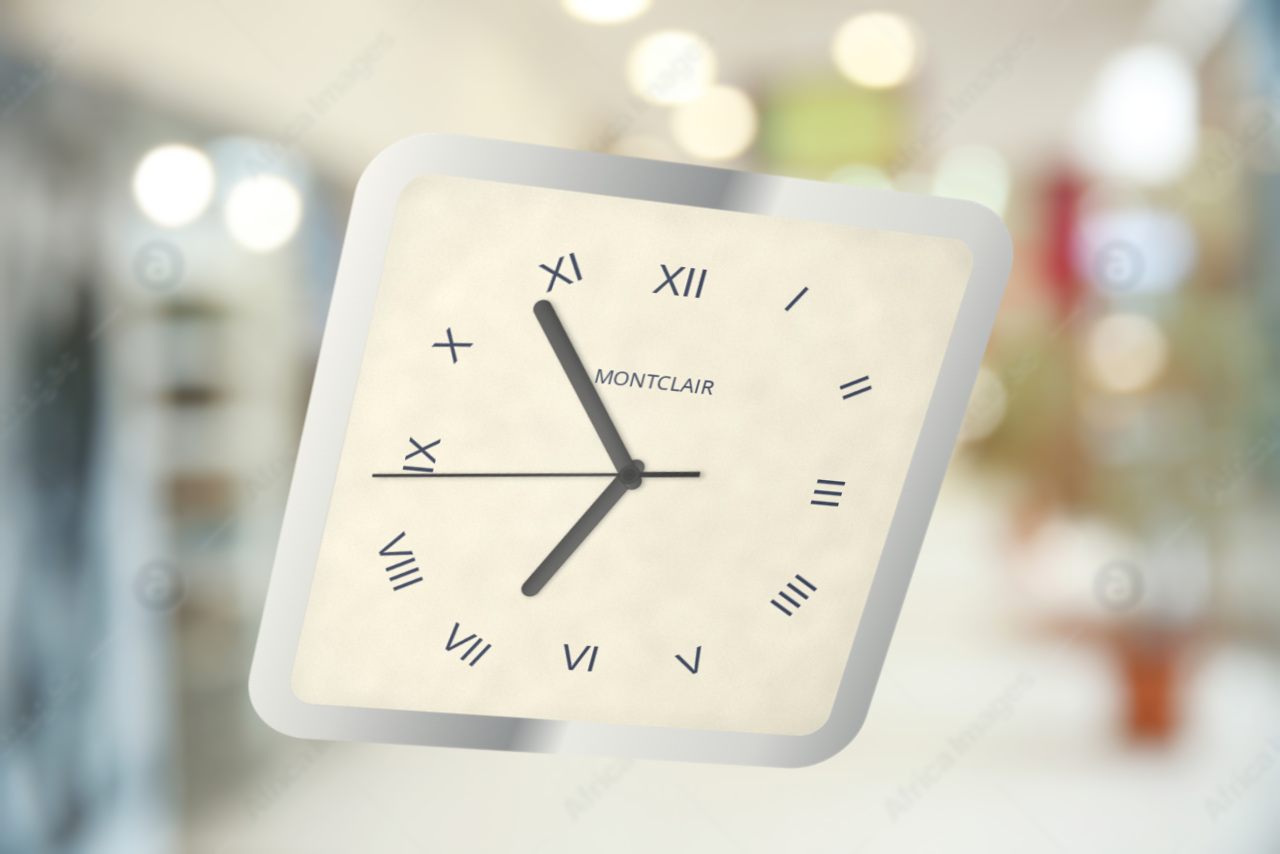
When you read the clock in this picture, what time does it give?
6:53:44
